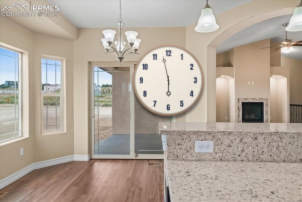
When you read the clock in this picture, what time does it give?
5:58
